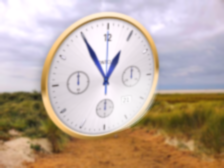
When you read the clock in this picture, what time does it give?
12:55
